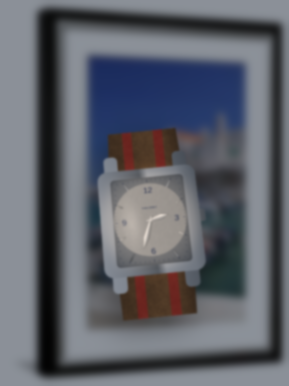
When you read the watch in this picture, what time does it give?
2:33
